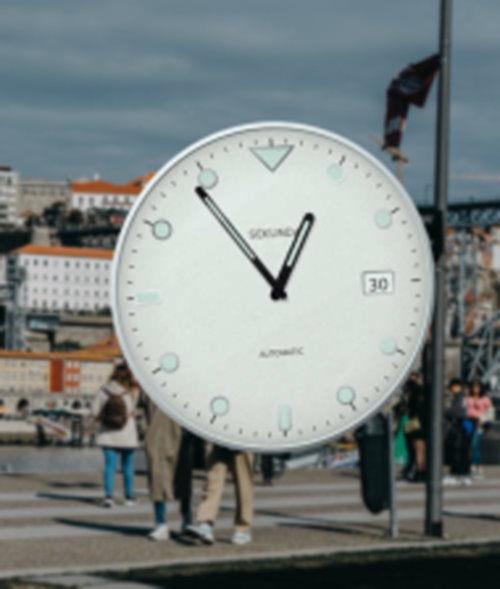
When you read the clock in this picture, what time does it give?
12:54
